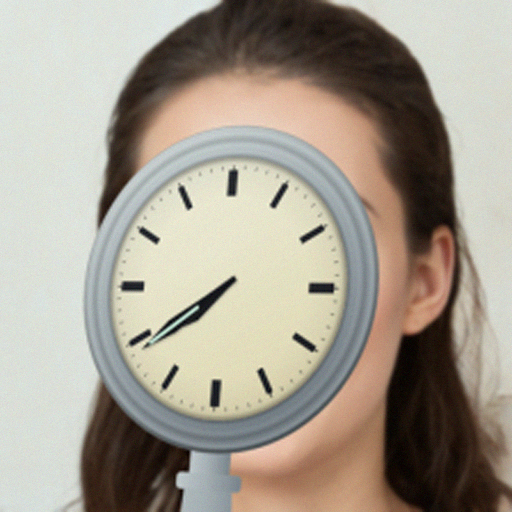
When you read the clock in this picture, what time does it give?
7:39
